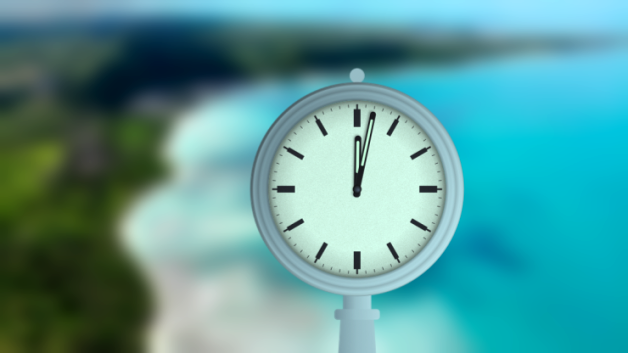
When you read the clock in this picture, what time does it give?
12:02
